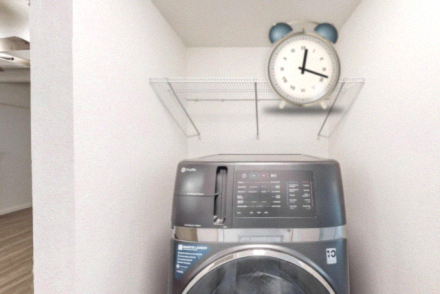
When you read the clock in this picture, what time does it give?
12:18
